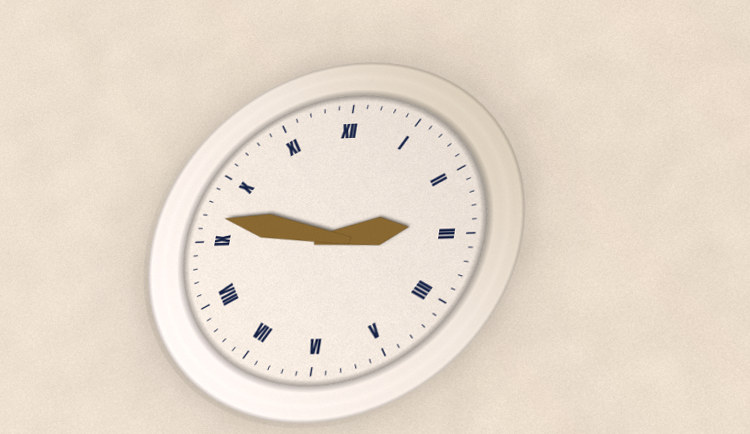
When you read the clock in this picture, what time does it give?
2:47
